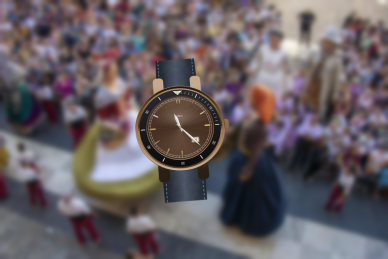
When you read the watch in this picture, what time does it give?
11:23
